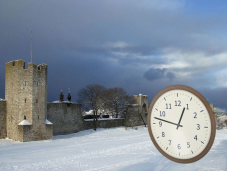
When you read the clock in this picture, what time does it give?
12:47
